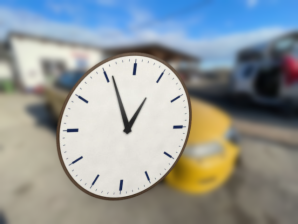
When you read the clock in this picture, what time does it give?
12:56
